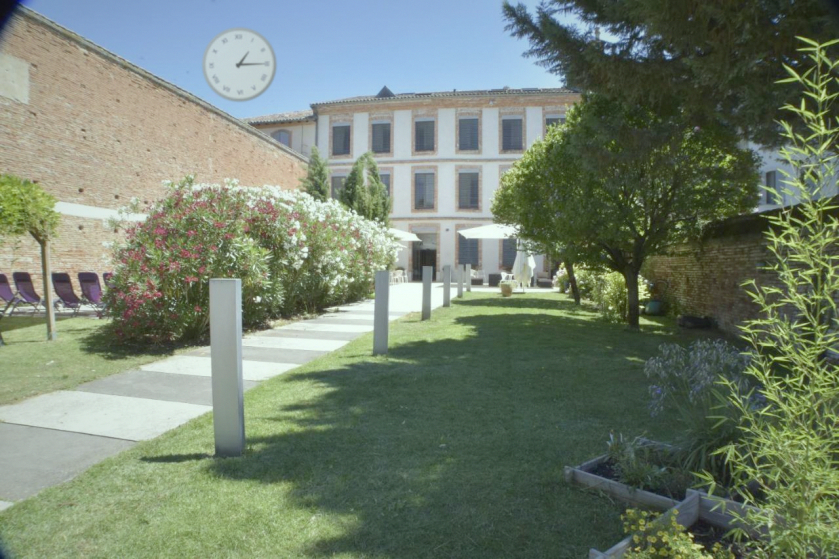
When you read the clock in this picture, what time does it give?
1:15
